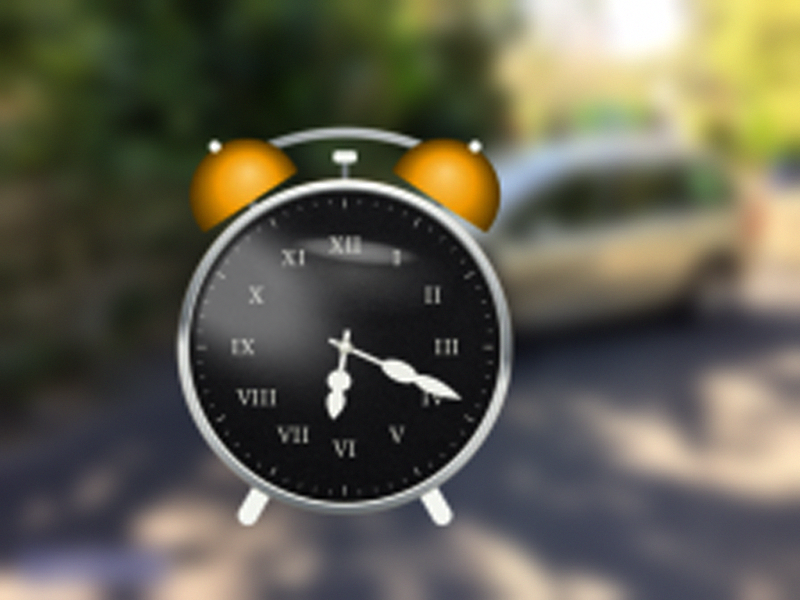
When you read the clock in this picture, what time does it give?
6:19
